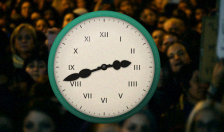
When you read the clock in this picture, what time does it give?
2:42
